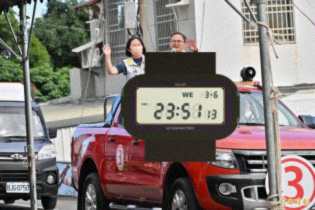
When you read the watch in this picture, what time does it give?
23:51:13
